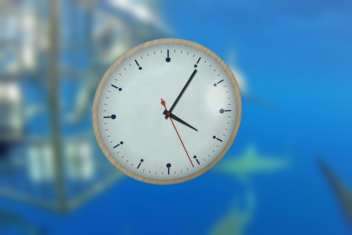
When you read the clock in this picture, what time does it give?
4:05:26
